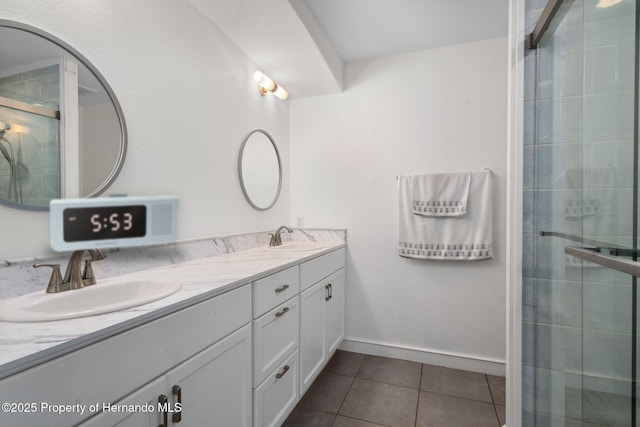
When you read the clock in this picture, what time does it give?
5:53
